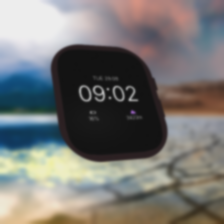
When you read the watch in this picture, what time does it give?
9:02
